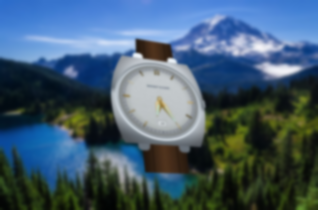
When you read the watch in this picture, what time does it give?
6:25
